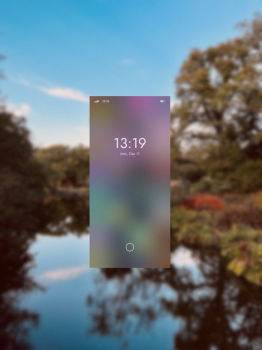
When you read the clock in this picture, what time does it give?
13:19
